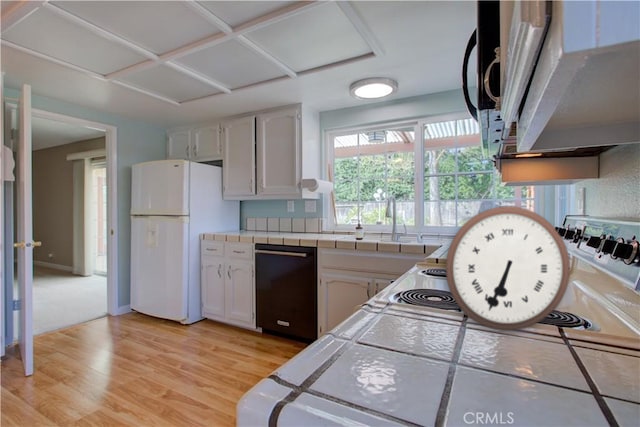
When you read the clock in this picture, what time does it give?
6:34
